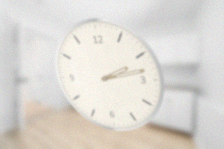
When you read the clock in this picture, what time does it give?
2:13
